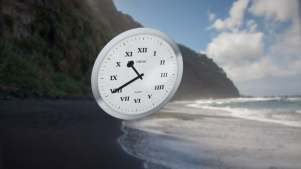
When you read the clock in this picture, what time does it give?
10:40
